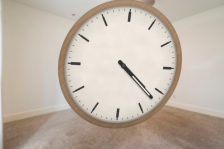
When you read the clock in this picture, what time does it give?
4:22
